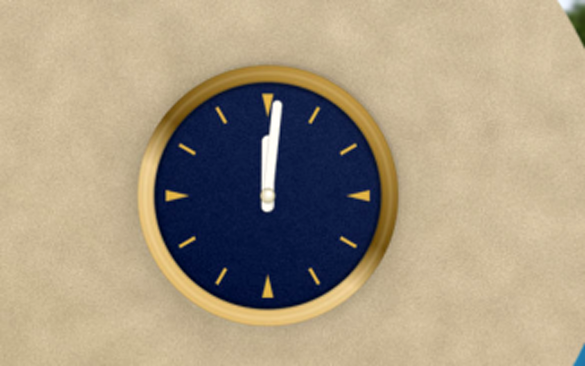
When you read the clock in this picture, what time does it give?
12:01
